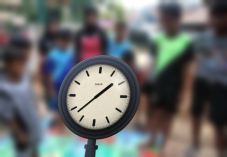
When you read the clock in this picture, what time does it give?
1:38
